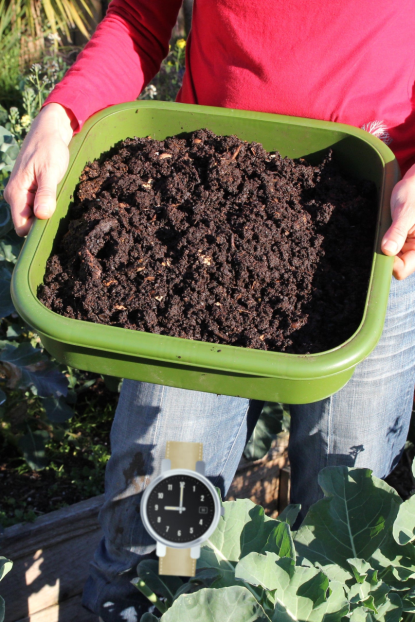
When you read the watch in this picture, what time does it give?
9:00
